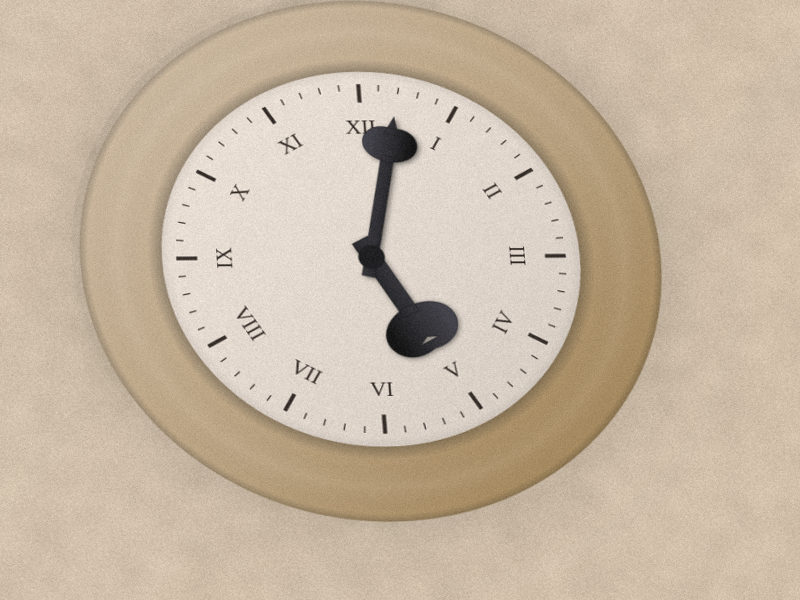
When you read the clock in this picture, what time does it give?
5:02
